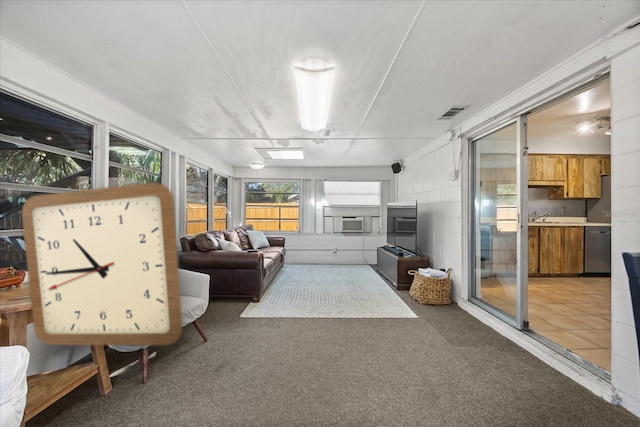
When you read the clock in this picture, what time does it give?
10:44:42
